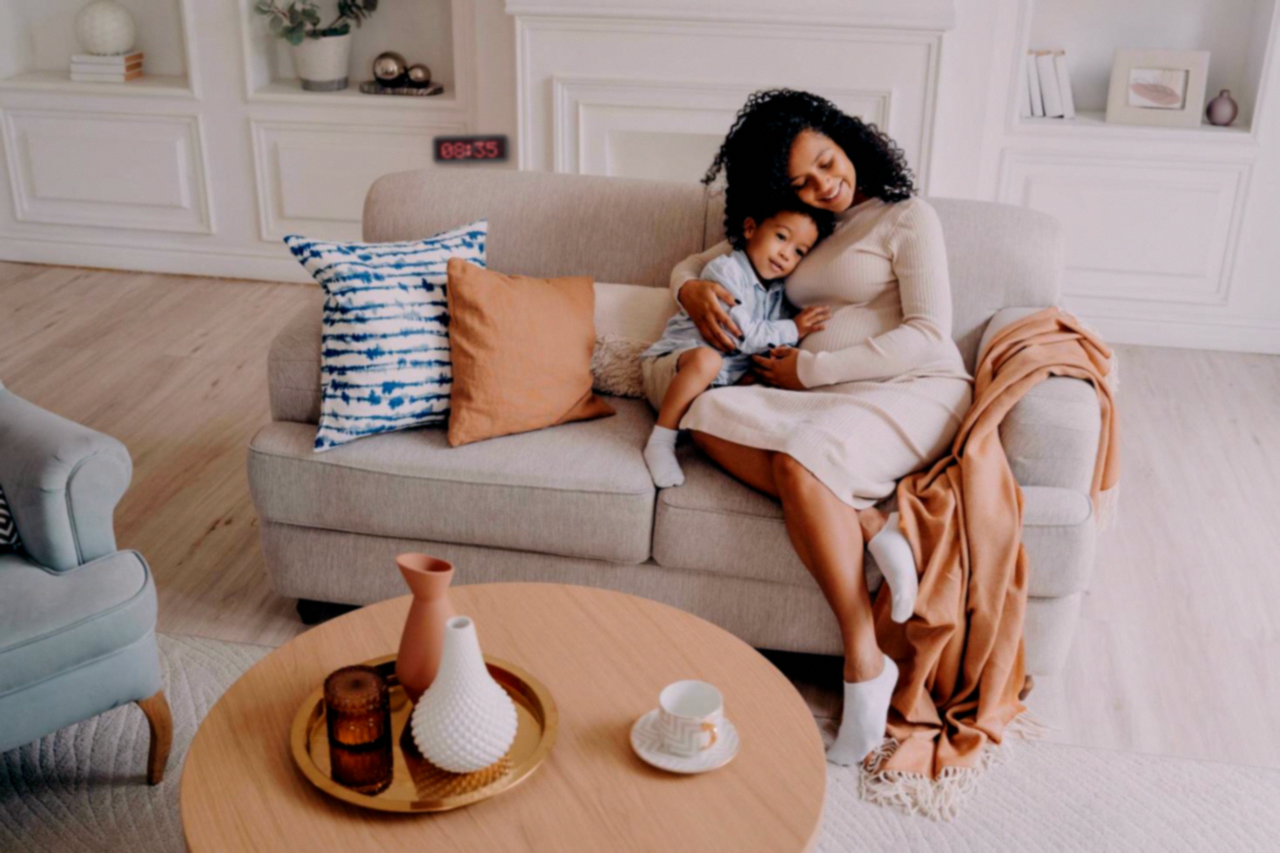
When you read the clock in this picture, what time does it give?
8:35
